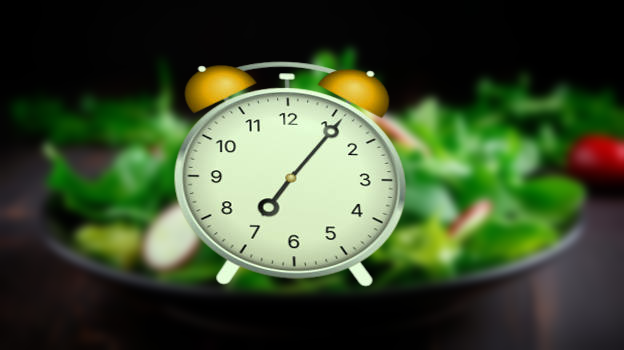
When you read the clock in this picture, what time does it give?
7:06
